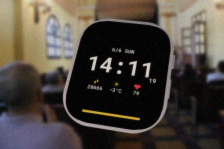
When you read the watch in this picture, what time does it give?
14:11
